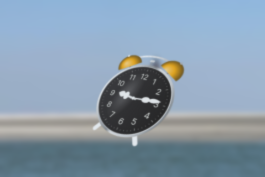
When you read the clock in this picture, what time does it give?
9:14
